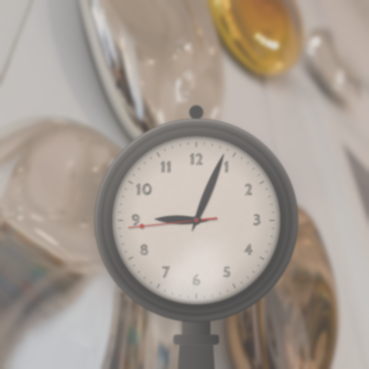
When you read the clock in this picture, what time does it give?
9:03:44
